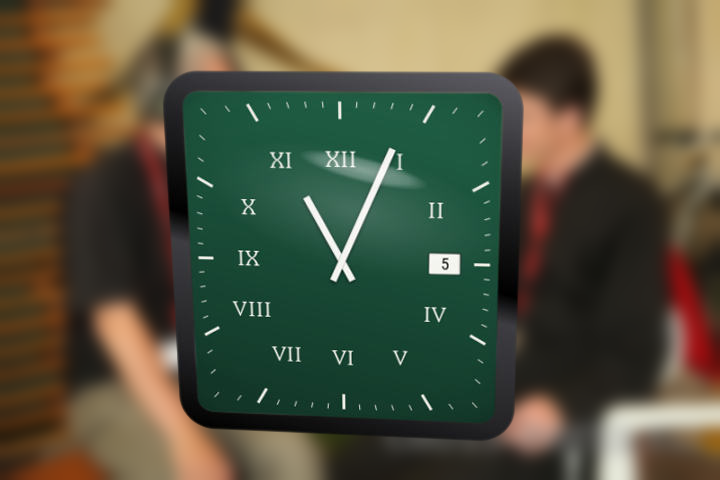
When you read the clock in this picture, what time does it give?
11:04
